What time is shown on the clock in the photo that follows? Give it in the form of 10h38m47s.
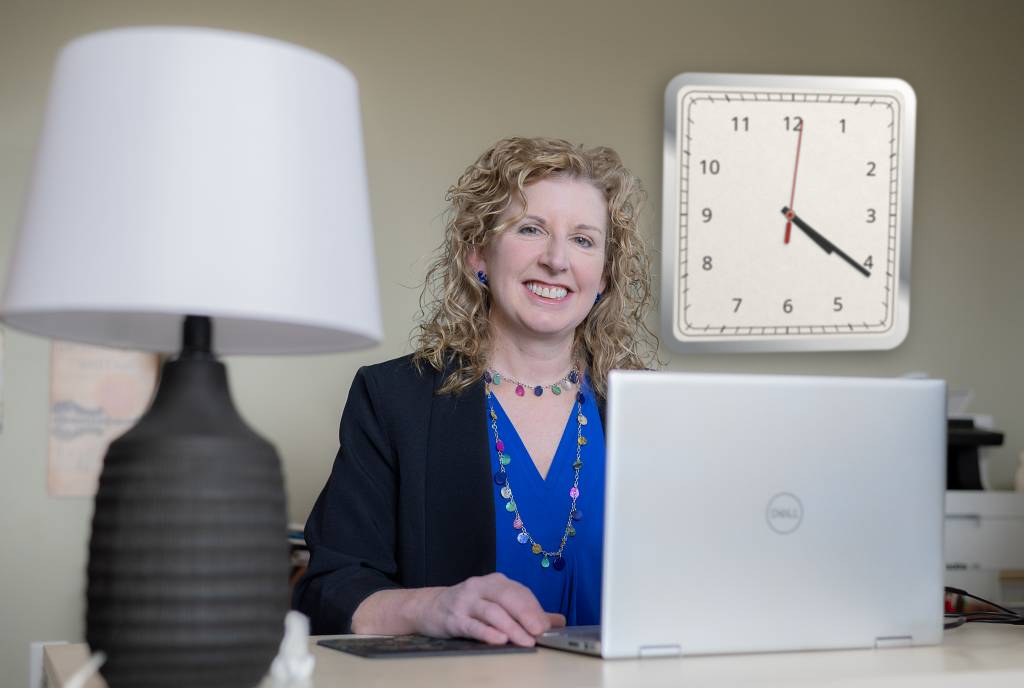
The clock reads 4h21m01s
